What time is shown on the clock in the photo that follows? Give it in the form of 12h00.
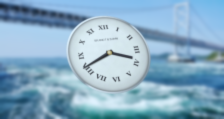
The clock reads 3h41
